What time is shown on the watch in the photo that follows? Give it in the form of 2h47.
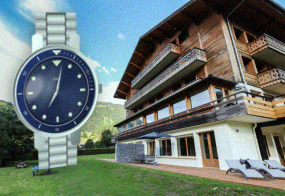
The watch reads 7h02
